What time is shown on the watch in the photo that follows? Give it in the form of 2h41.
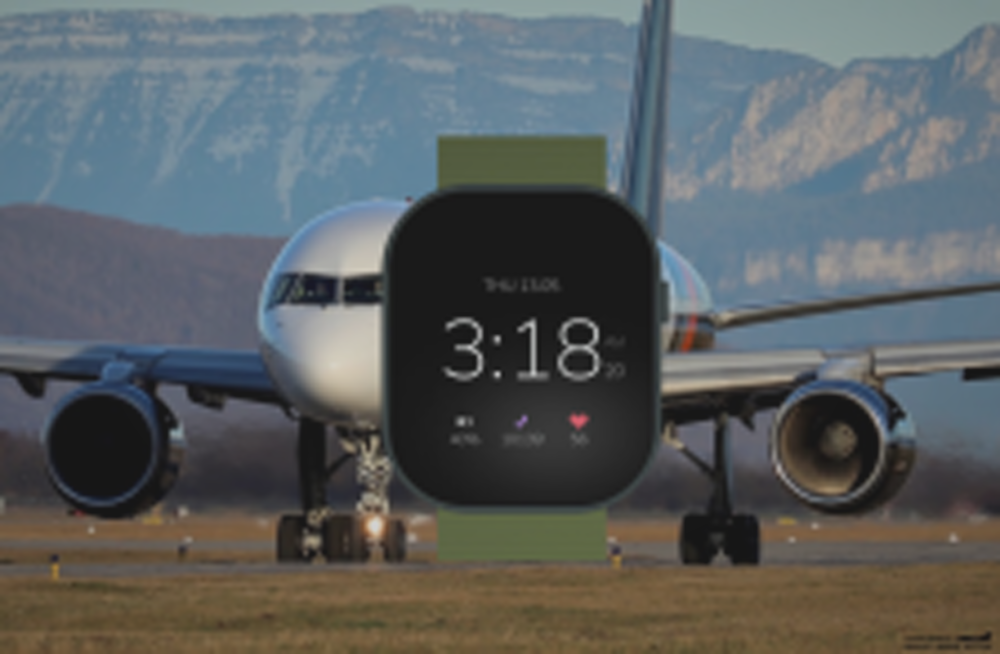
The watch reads 3h18
